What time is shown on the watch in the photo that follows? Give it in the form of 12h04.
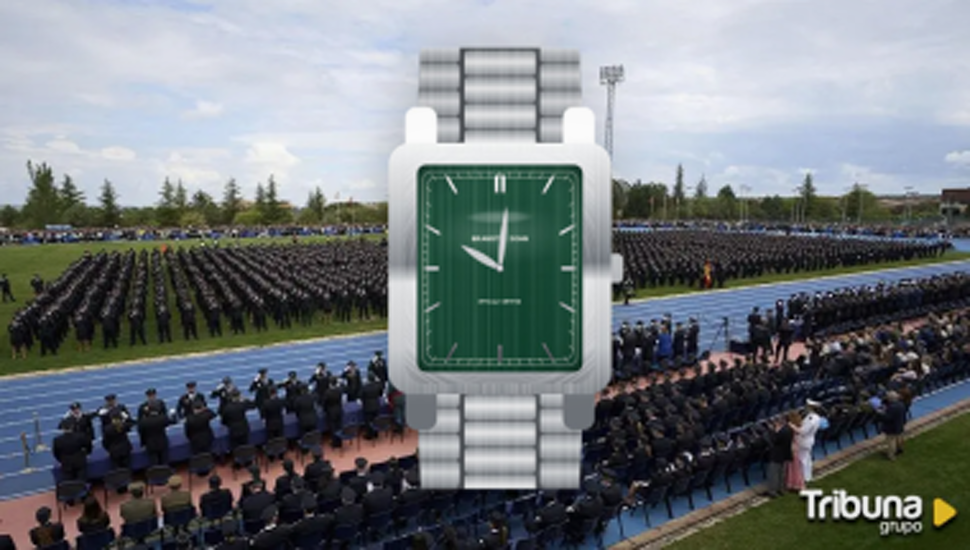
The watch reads 10h01
